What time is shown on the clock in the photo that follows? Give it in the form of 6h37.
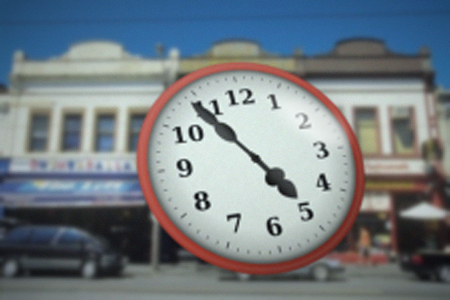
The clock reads 4h54
